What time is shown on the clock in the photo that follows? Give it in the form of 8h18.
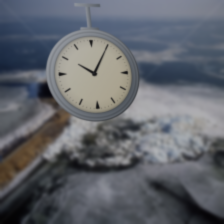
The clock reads 10h05
